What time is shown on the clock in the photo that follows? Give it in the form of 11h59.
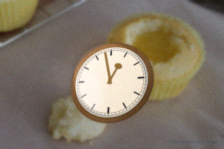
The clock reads 12h58
